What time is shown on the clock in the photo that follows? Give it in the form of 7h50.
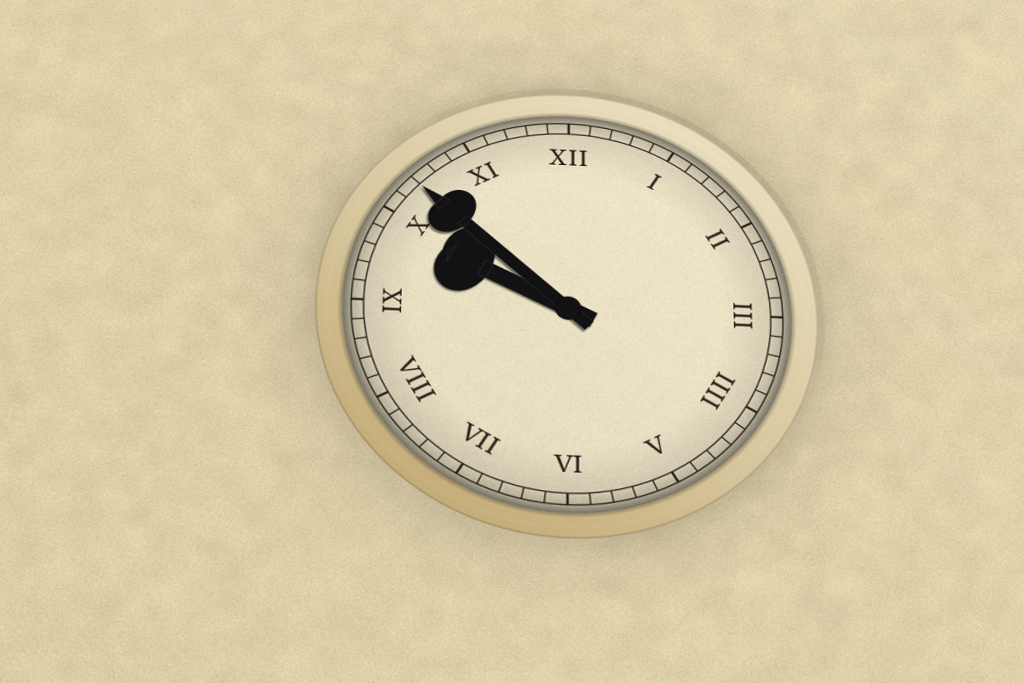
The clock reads 9h52
